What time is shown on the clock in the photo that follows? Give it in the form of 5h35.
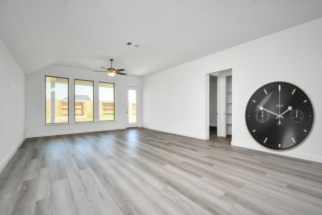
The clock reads 1h49
